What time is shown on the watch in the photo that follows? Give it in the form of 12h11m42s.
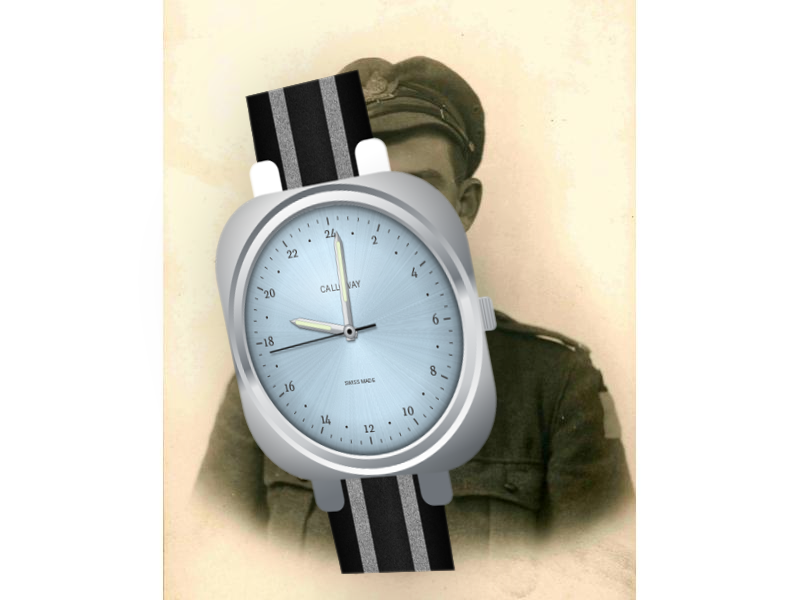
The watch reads 19h00m44s
